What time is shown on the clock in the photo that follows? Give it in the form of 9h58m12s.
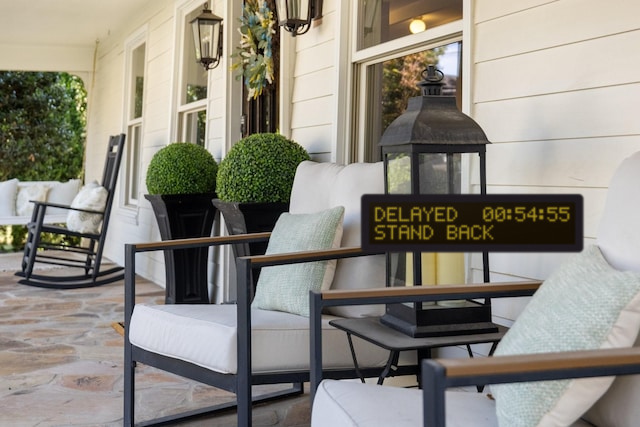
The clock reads 0h54m55s
